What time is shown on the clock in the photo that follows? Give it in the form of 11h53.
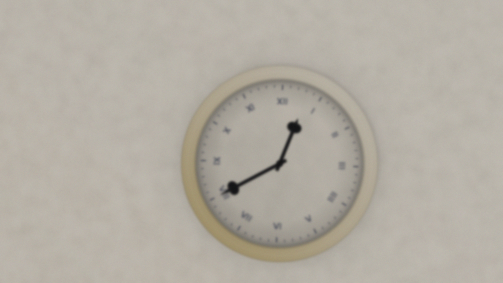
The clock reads 12h40
